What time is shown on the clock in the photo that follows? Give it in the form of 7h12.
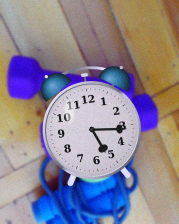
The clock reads 5h16
